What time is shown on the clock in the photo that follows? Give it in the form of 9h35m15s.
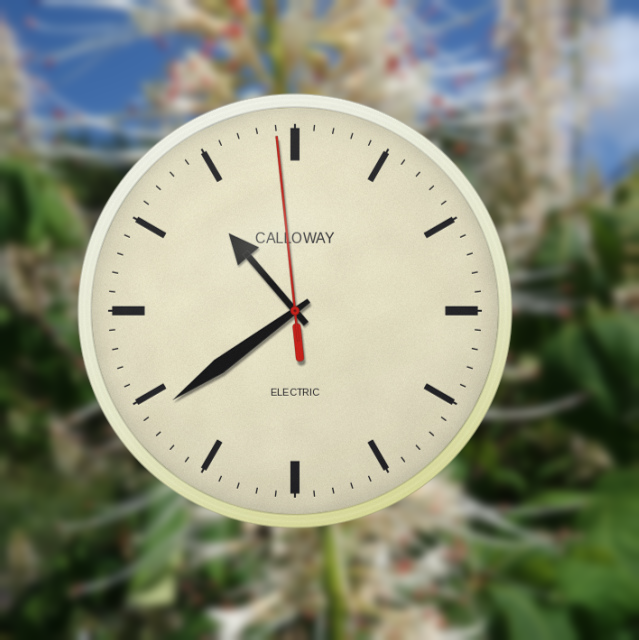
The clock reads 10h38m59s
